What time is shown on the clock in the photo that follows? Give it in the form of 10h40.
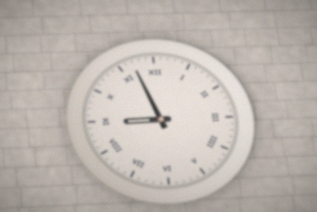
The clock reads 8h57
